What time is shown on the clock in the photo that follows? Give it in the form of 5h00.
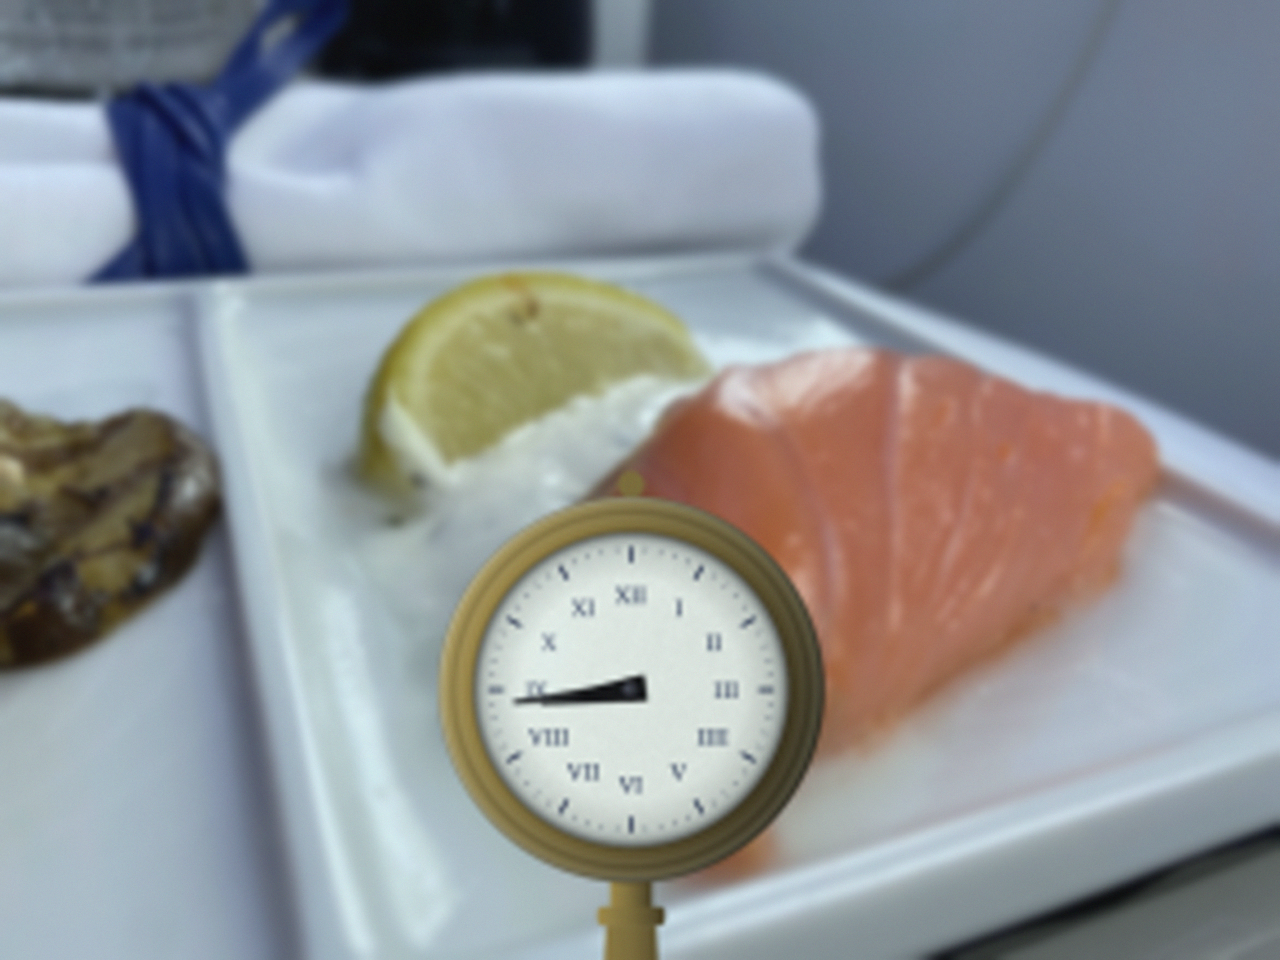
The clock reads 8h44
